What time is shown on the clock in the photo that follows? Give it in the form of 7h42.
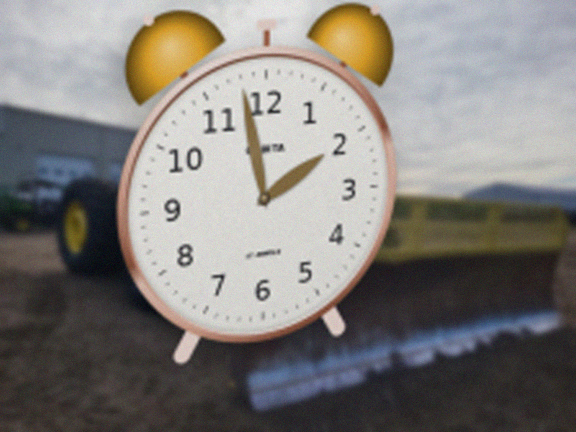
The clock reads 1h58
